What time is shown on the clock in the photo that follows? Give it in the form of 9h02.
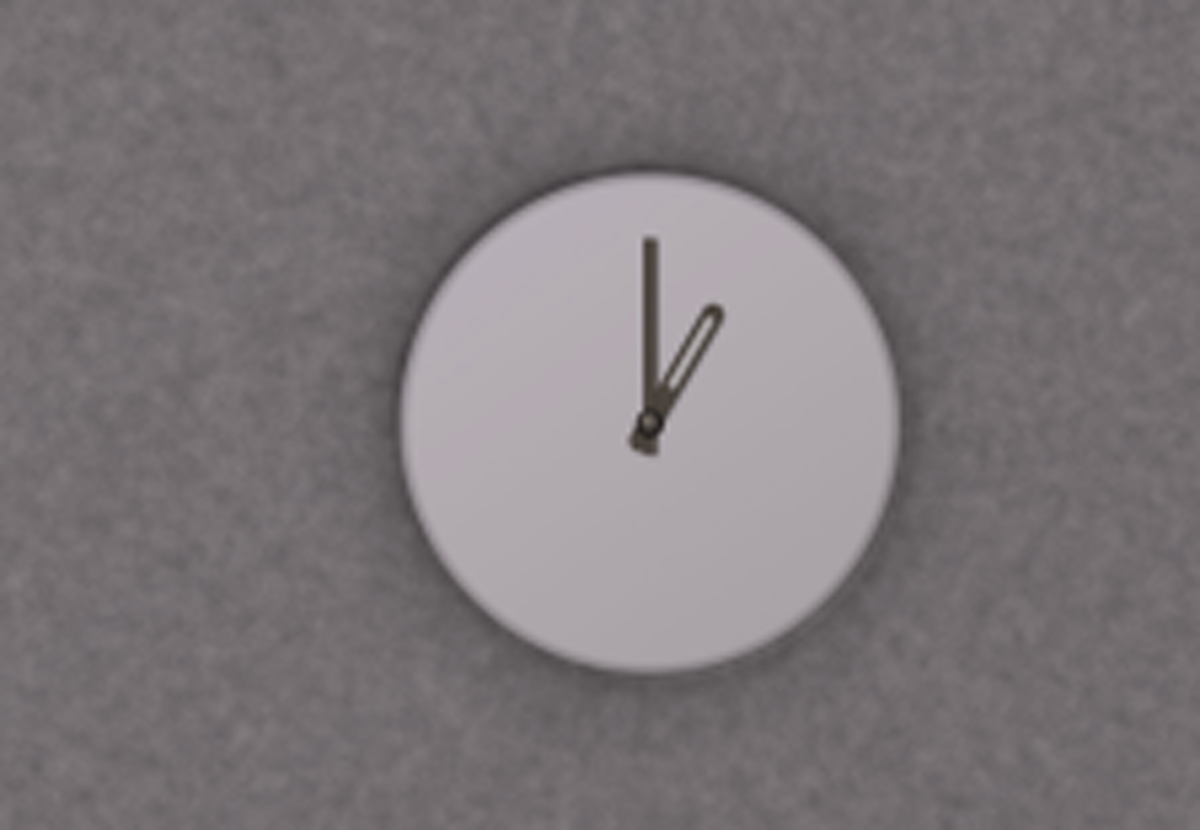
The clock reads 1h00
